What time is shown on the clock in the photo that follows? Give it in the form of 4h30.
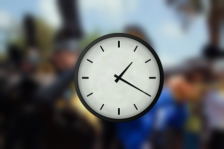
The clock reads 1h20
